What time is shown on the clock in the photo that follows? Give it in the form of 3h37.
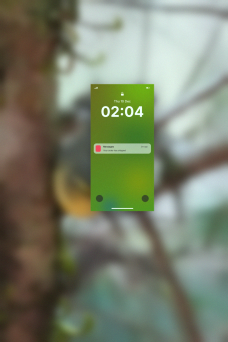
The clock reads 2h04
